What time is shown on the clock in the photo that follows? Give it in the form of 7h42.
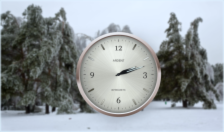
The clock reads 2h12
